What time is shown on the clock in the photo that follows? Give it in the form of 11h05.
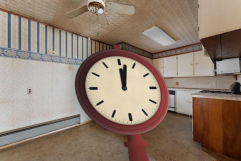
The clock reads 12h02
